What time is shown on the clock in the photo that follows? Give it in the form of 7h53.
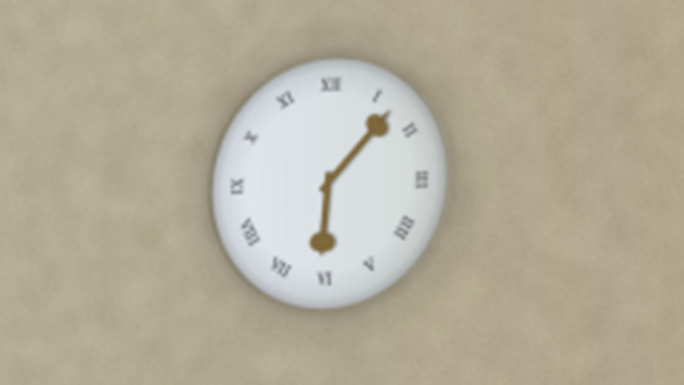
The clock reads 6h07
